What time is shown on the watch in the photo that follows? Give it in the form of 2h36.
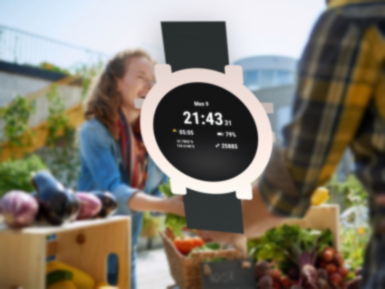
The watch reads 21h43
